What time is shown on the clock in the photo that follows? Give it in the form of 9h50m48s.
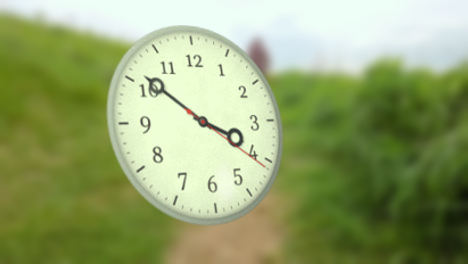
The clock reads 3h51m21s
